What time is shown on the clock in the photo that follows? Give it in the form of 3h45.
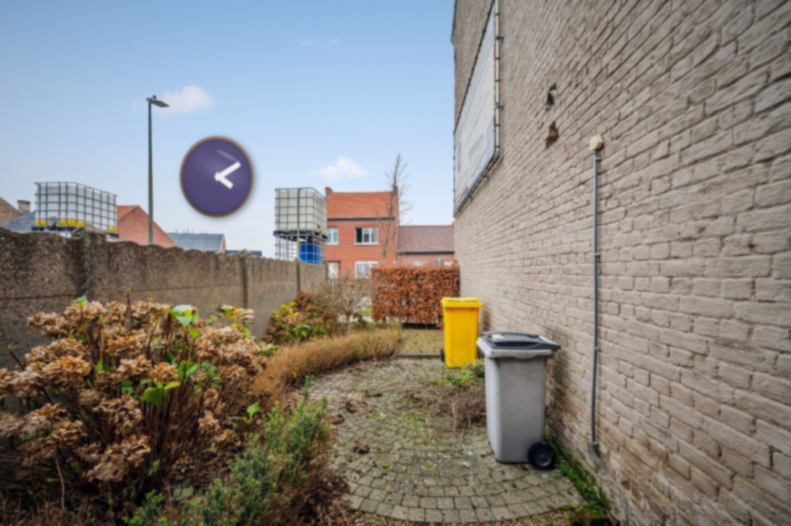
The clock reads 4h10
